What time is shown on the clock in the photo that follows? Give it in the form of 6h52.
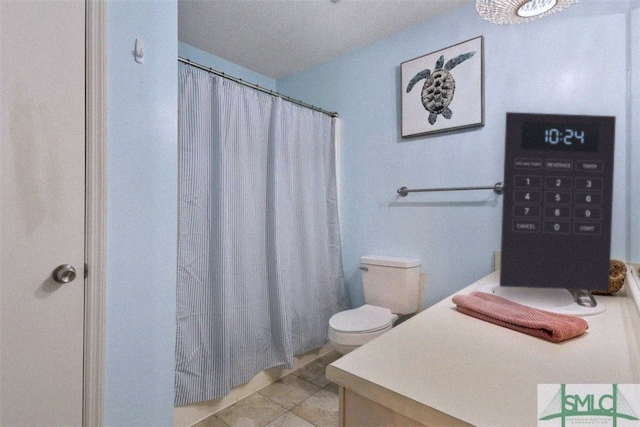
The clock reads 10h24
